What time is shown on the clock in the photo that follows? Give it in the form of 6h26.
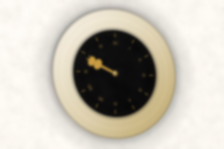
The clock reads 9h49
